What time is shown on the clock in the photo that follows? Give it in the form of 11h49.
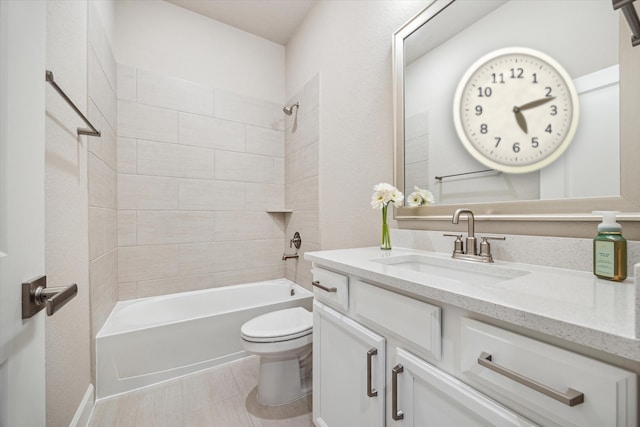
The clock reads 5h12
